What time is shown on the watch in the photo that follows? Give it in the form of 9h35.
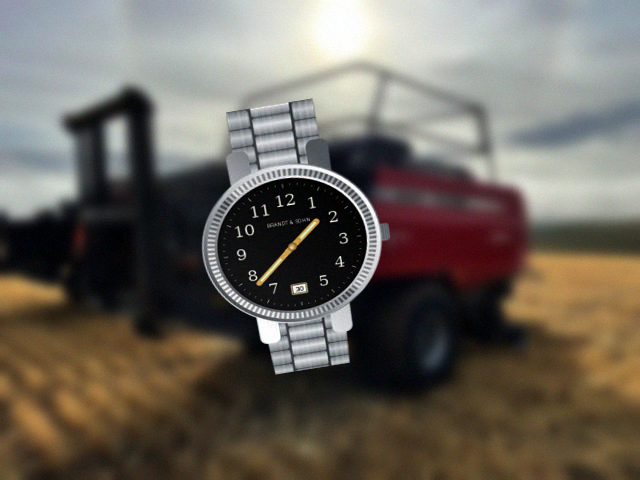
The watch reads 1h38
